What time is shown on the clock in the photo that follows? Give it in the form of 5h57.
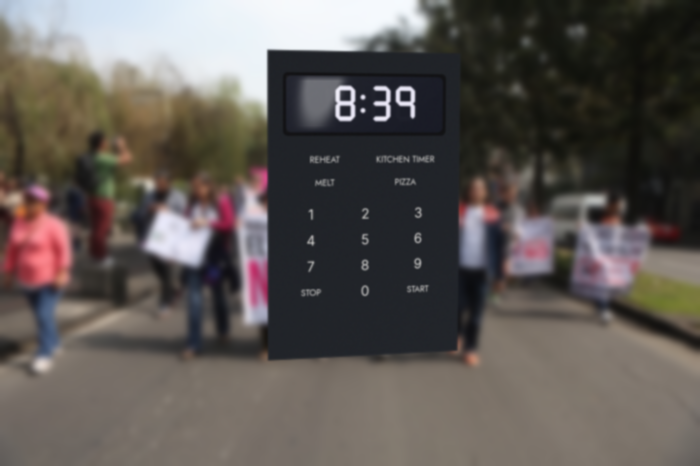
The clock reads 8h39
